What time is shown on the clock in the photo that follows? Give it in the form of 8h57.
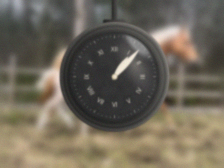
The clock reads 1h07
